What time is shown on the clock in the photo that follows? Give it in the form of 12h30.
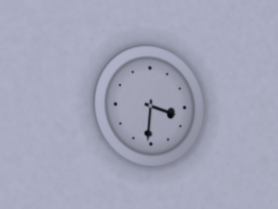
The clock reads 3h31
